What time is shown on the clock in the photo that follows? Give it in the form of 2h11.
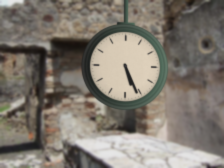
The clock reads 5h26
